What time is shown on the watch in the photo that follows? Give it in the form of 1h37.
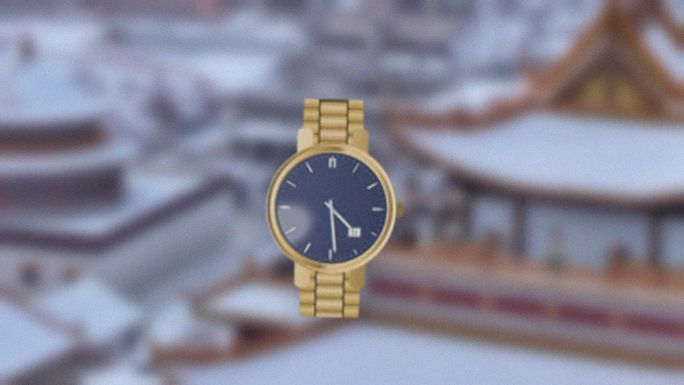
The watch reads 4h29
